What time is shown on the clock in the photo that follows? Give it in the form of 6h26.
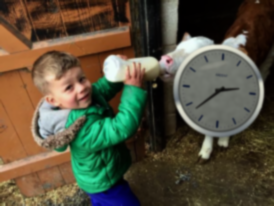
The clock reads 2h38
